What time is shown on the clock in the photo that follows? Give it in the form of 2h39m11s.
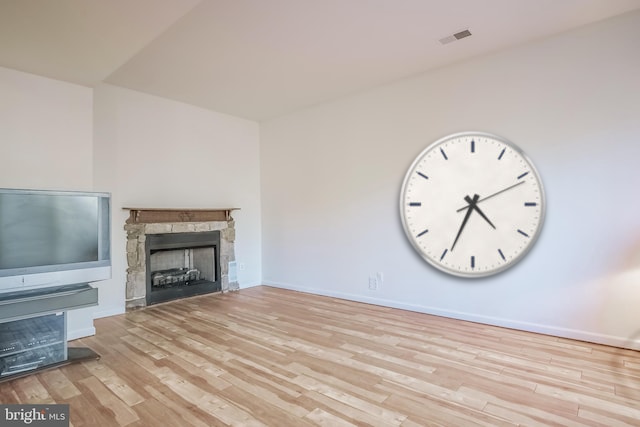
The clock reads 4h34m11s
